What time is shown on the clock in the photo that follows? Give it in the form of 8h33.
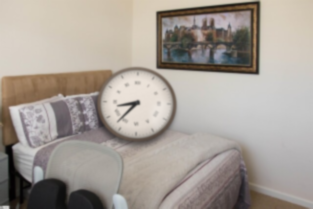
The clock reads 8h37
